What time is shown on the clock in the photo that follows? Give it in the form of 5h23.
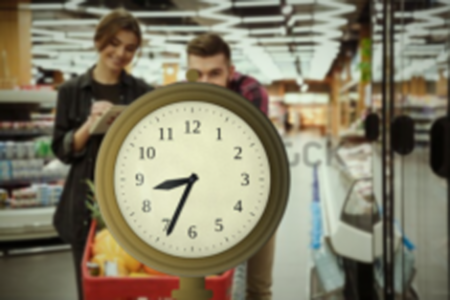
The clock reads 8h34
